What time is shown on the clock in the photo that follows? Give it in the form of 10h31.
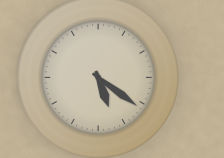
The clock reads 5h21
